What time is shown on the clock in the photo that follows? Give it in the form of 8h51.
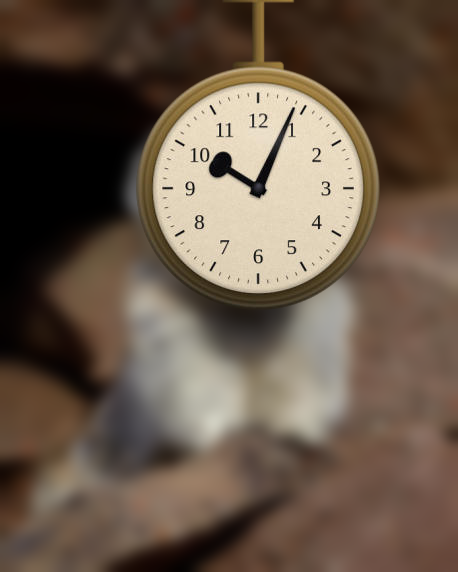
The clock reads 10h04
